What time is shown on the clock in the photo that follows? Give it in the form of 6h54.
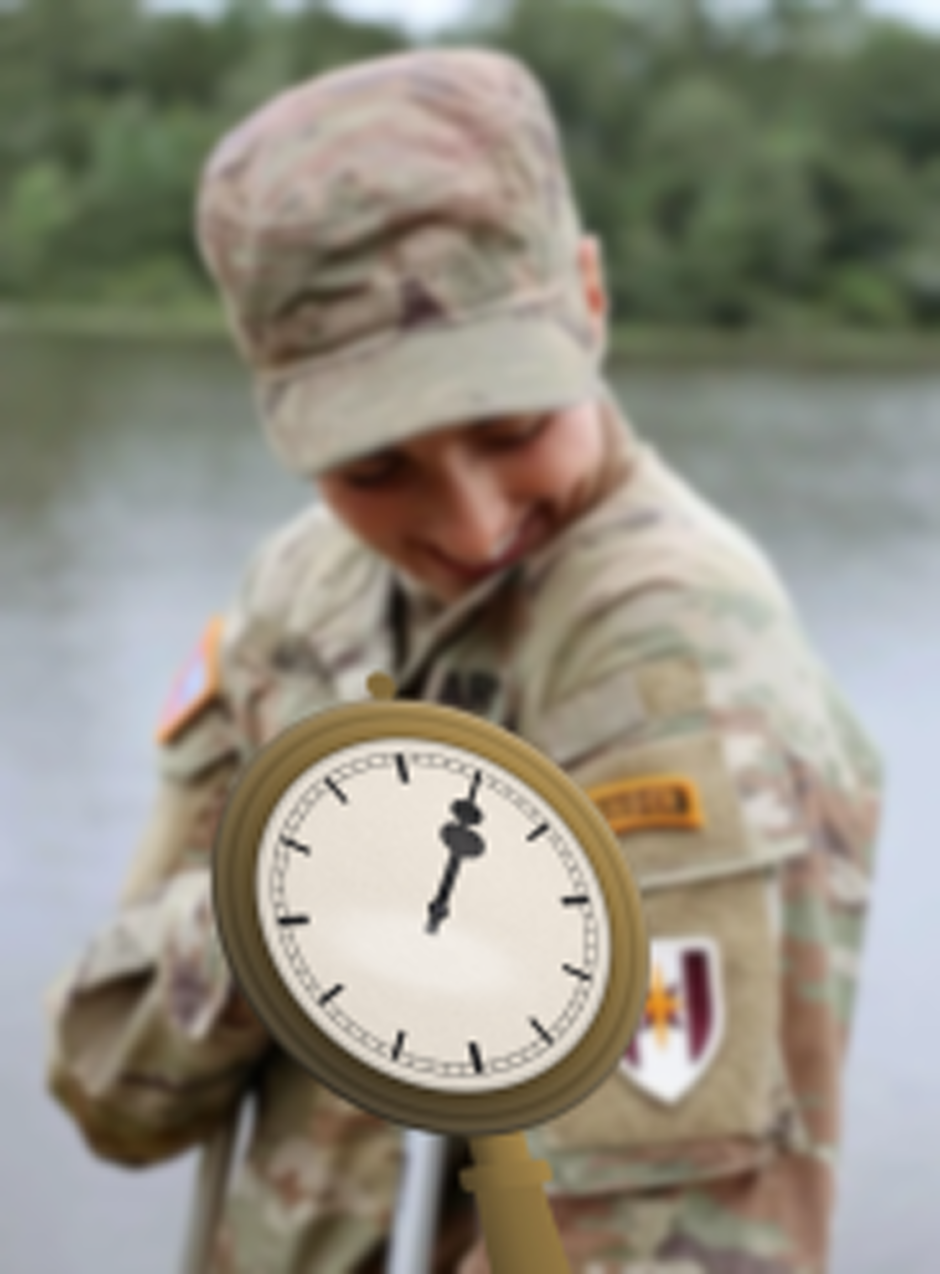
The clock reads 1h05
